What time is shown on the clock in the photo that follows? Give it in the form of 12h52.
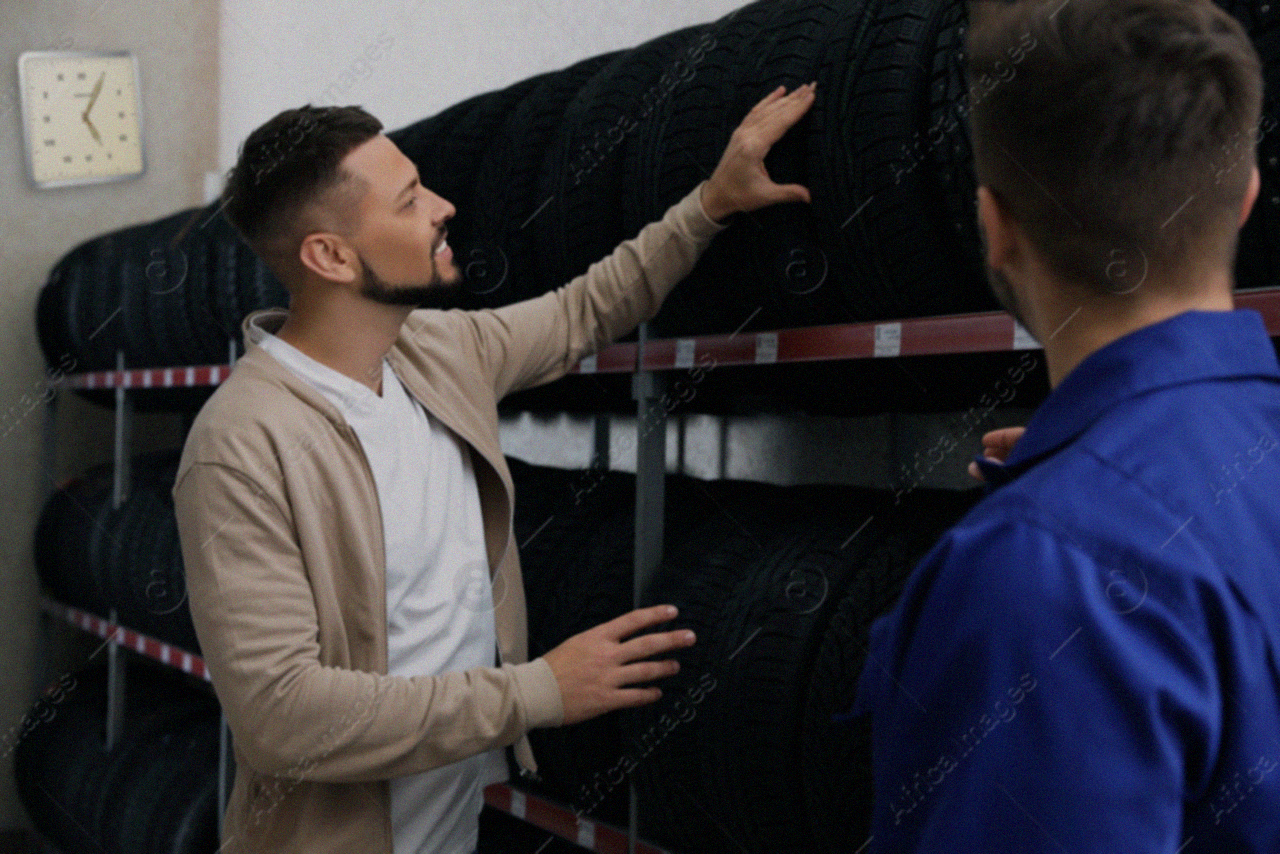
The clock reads 5h05
